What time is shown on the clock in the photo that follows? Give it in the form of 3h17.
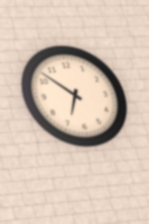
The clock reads 6h52
